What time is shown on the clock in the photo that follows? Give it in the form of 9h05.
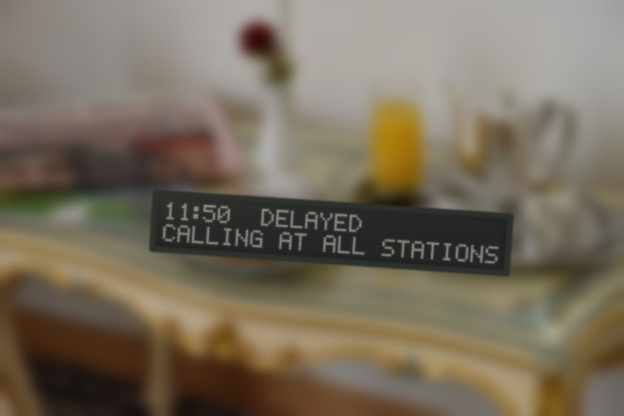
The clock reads 11h50
